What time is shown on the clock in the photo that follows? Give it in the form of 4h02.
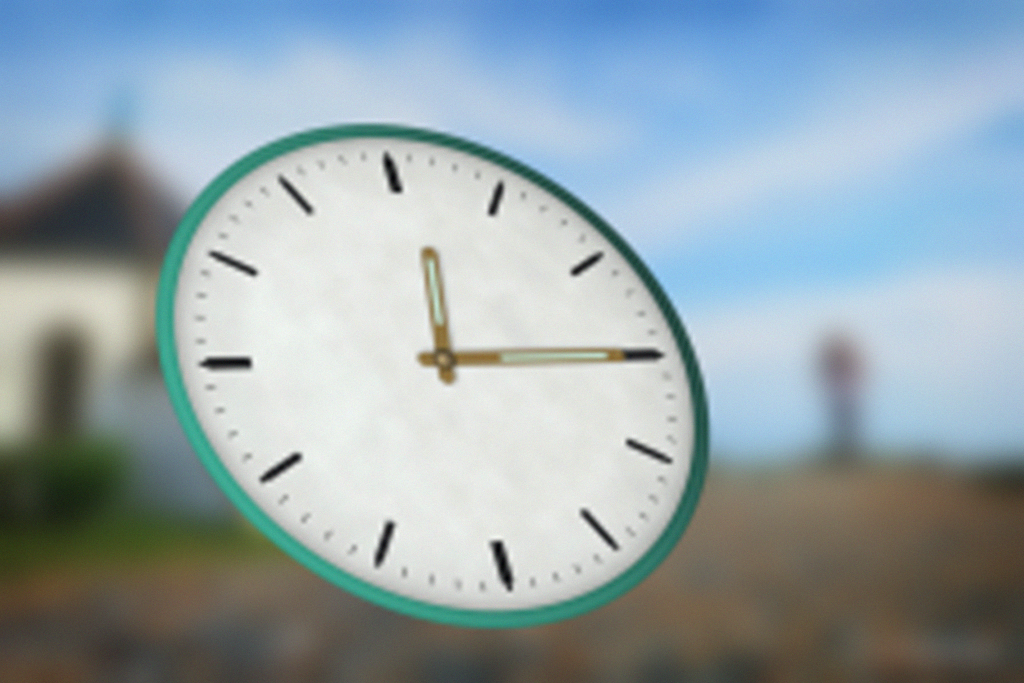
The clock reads 12h15
